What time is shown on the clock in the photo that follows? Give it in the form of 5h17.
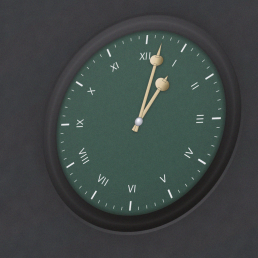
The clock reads 1h02
